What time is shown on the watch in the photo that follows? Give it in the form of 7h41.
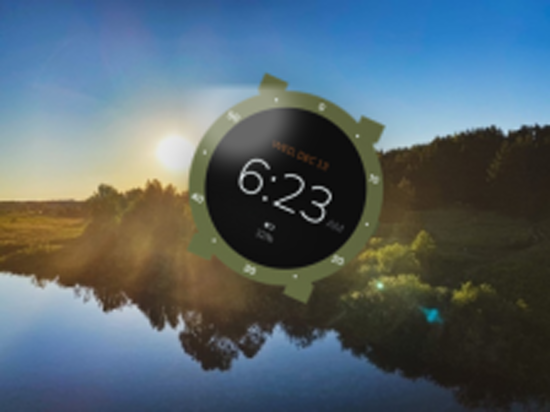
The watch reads 6h23
